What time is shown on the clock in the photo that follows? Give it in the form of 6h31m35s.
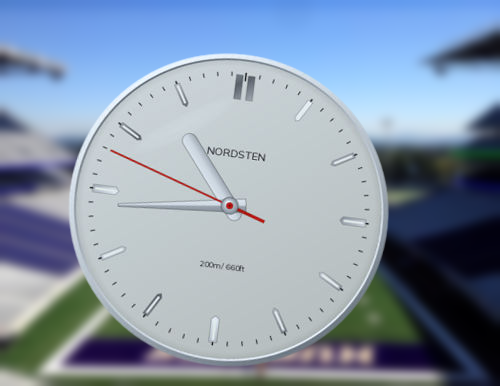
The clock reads 10h43m48s
